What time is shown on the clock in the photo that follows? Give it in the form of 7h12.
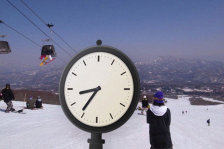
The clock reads 8h36
